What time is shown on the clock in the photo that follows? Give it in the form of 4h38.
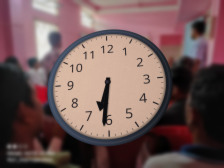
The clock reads 6h31
